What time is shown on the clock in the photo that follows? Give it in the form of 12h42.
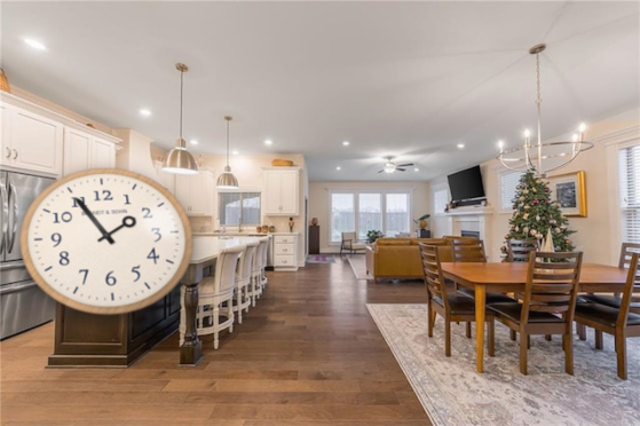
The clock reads 1h55
